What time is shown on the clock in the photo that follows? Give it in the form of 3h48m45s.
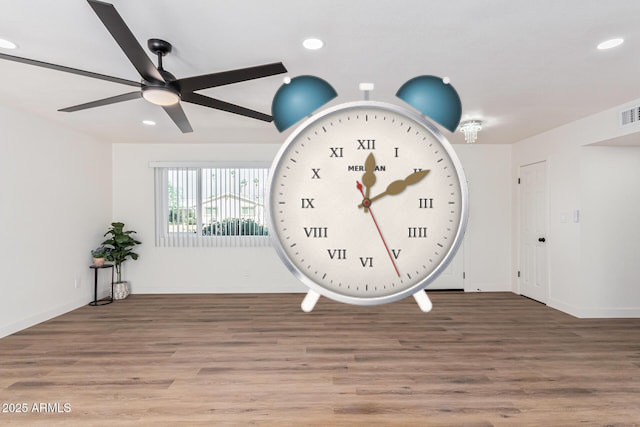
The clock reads 12h10m26s
